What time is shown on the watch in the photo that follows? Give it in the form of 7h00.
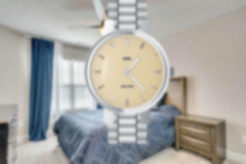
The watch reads 1h23
